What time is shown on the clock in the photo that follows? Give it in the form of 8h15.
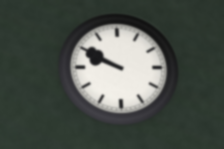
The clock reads 9h50
